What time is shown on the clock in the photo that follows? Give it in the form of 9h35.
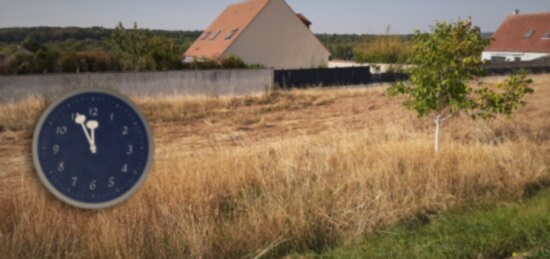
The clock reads 11h56
